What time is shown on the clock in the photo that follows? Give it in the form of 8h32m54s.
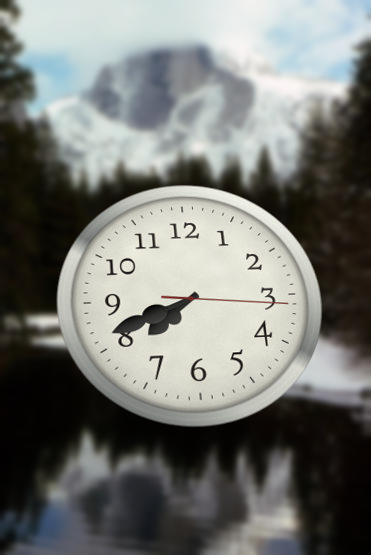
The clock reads 7h41m16s
